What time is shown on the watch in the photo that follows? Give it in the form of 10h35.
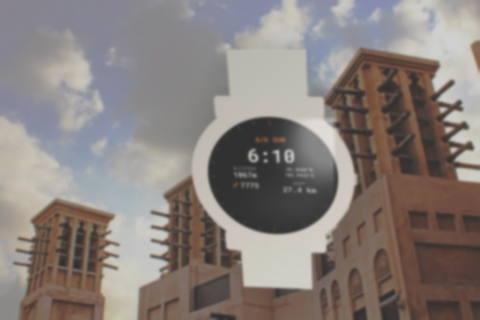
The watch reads 6h10
